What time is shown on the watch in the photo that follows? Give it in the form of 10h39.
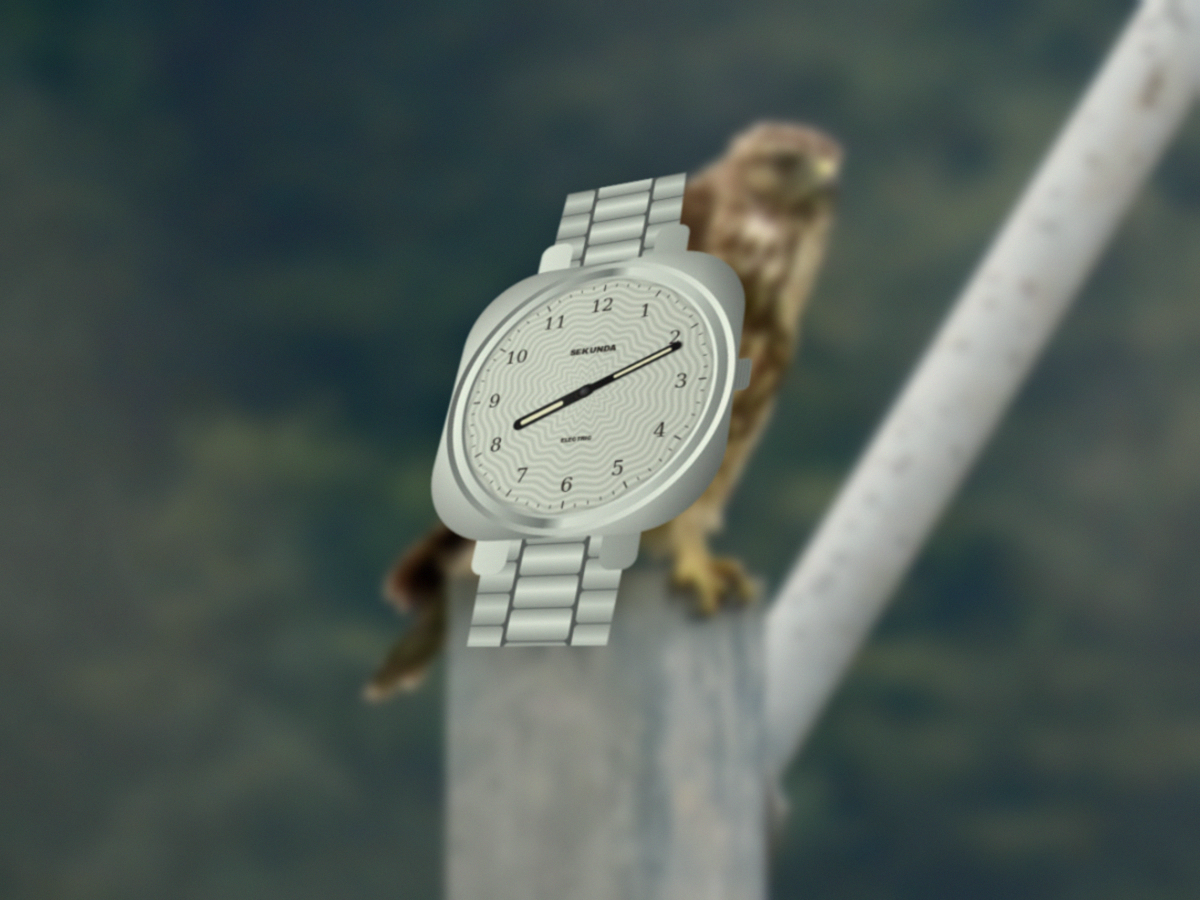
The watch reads 8h11
